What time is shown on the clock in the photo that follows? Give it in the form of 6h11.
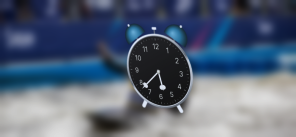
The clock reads 5h38
